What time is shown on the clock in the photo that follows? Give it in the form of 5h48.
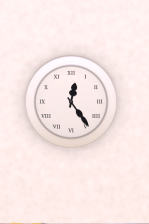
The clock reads 12h24
